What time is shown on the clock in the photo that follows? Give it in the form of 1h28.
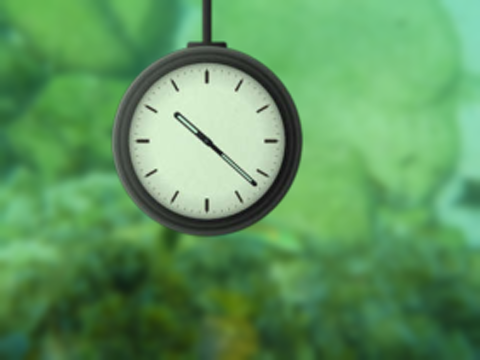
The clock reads 10h22
